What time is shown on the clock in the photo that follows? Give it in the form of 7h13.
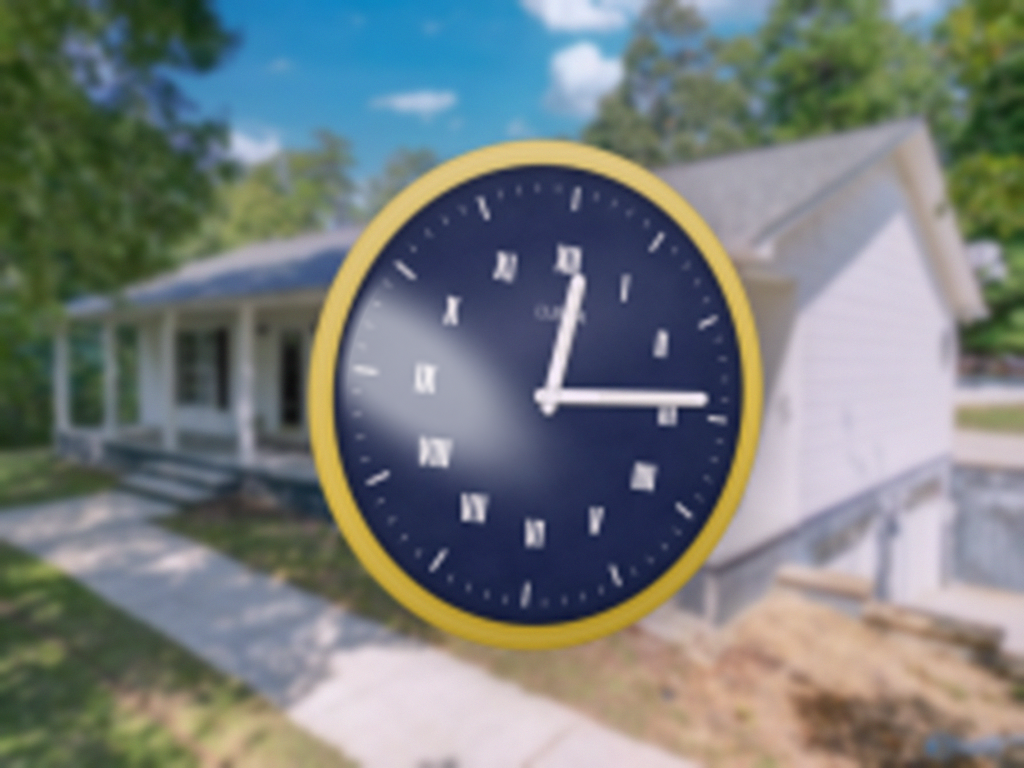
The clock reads 12h14
